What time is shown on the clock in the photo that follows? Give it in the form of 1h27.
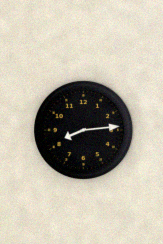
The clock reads 8h14
